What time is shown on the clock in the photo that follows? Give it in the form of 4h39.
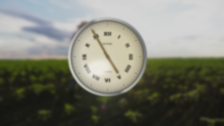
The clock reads 4h55
